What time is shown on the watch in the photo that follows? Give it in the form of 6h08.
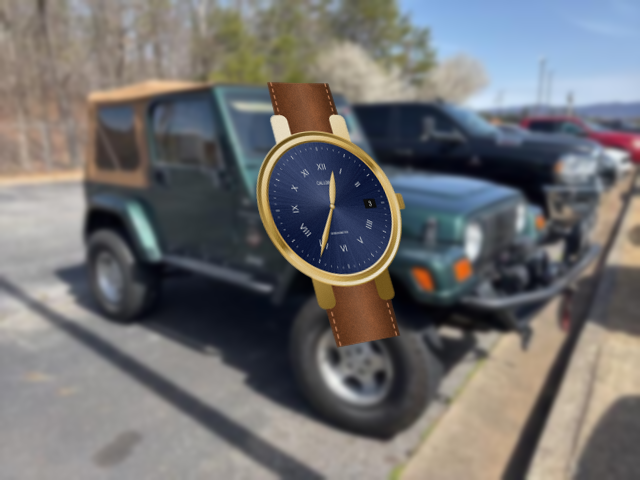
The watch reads 12h35
